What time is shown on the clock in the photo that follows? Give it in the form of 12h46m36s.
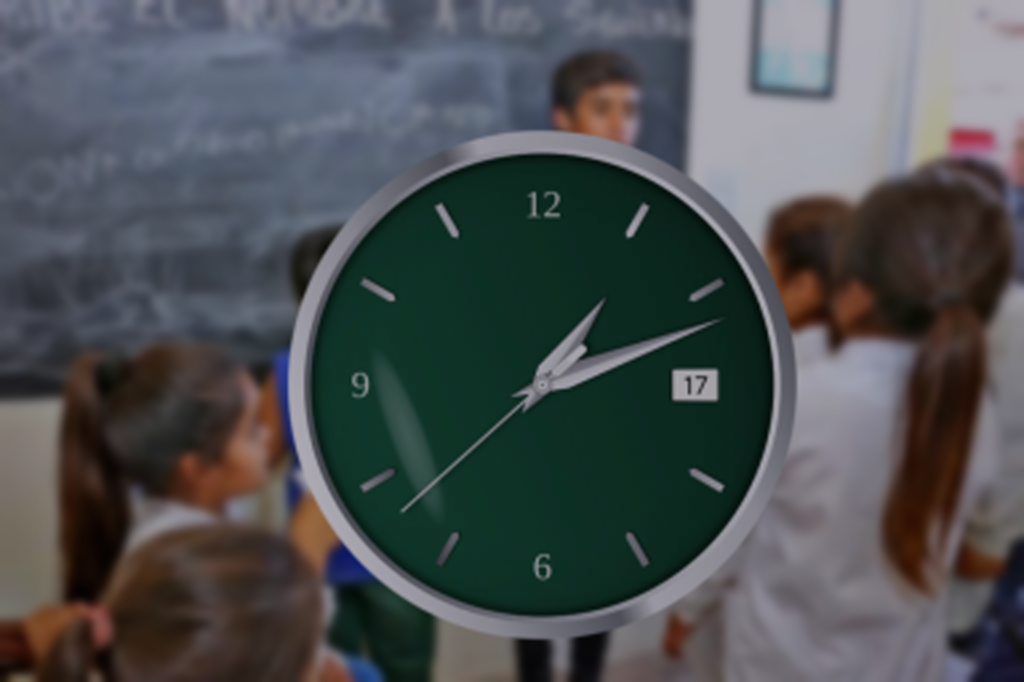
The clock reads 1h11m38s
